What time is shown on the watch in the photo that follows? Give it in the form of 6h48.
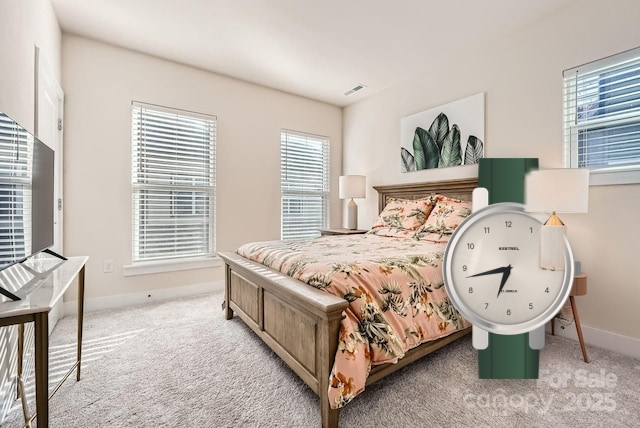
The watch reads 6h43
